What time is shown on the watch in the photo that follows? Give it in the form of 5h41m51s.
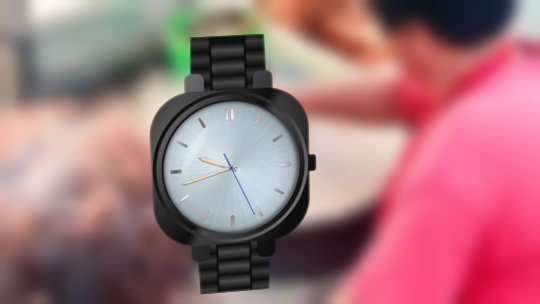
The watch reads 9h42m26s
